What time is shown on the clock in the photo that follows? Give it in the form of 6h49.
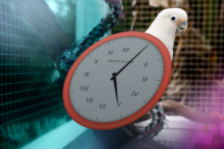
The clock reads 5h05
